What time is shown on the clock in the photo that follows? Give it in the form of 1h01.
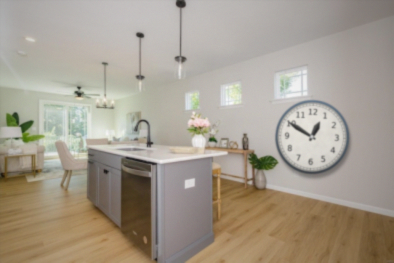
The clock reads 12h50
